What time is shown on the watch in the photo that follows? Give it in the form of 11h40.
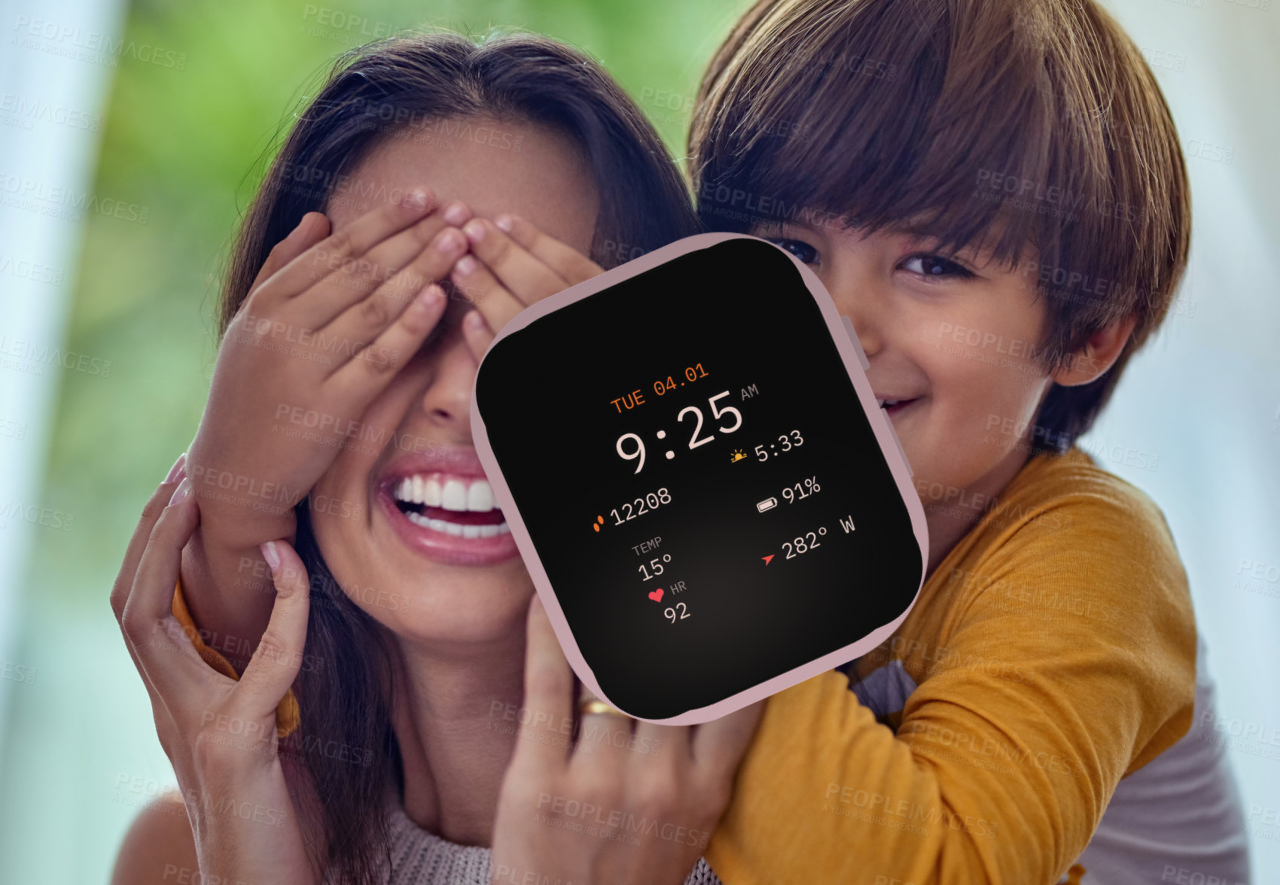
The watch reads 9h25
